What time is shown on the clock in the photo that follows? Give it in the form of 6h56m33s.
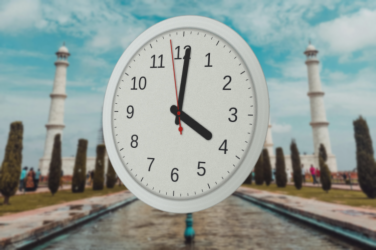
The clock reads 4h00m58s
